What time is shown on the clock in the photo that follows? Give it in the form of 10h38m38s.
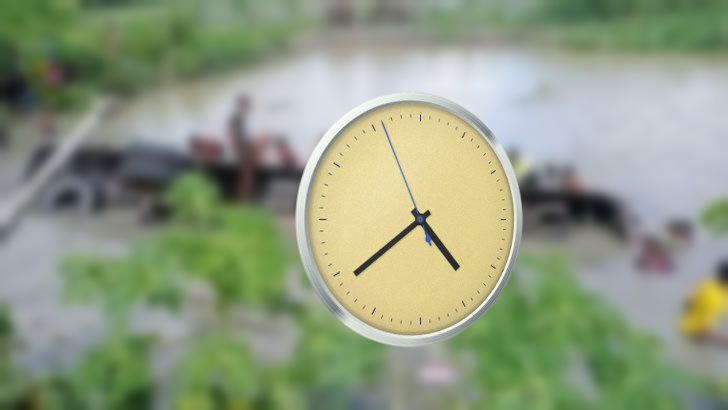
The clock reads 4h38m56s
